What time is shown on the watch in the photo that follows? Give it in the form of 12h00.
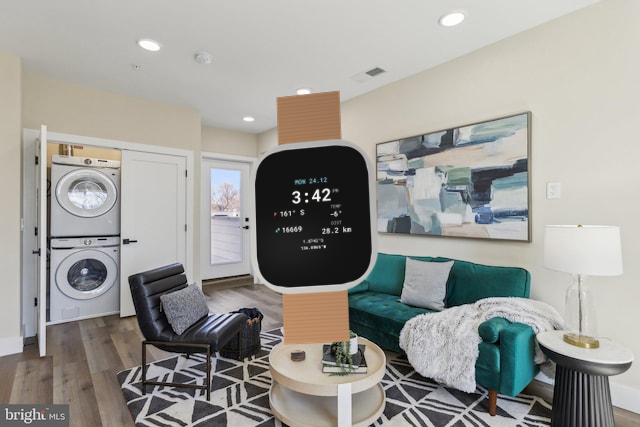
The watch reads 3h42
